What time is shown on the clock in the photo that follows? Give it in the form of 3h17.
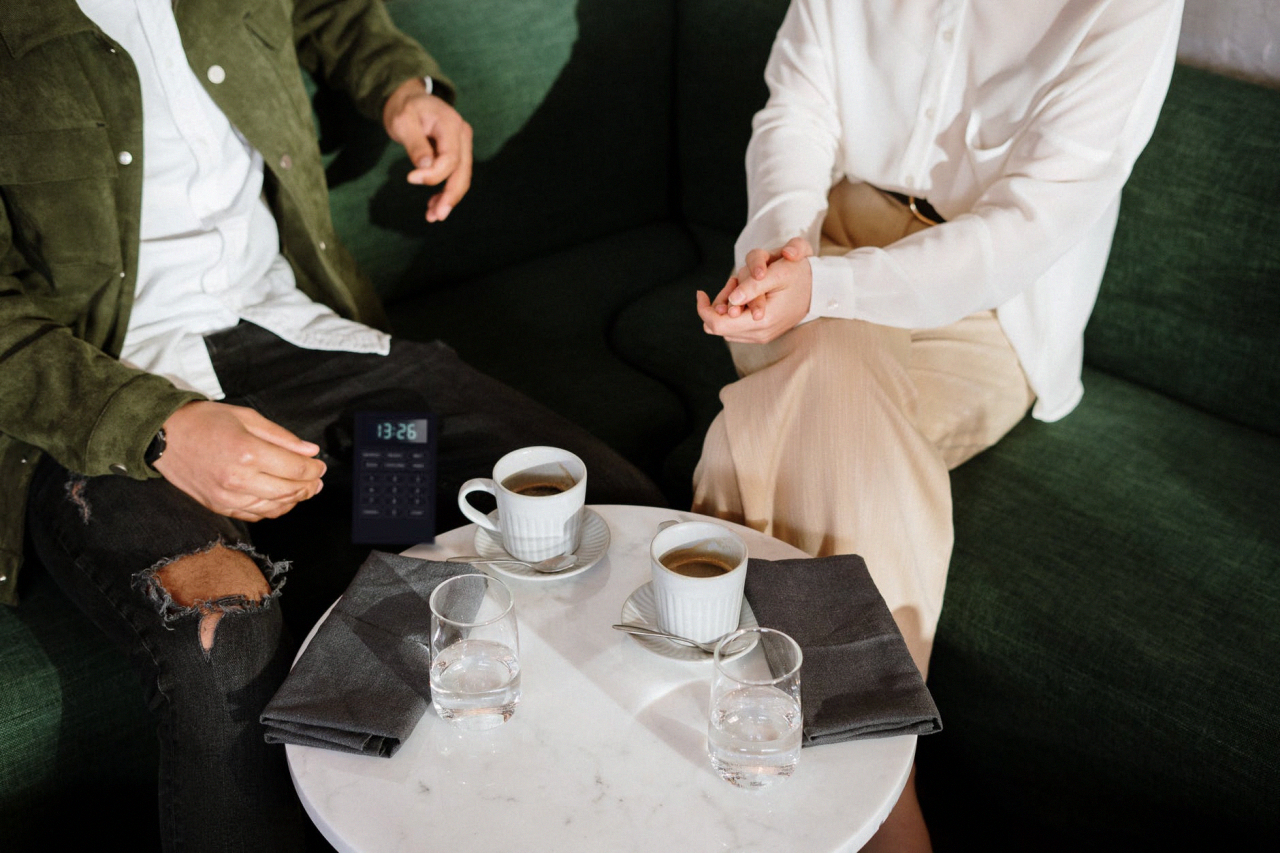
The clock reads 13h26
